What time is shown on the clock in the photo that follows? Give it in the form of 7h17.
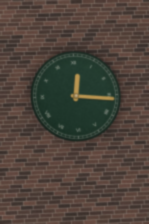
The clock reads 12h16
